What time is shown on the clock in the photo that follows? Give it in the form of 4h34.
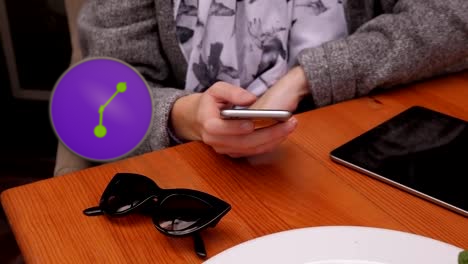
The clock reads 6h07
